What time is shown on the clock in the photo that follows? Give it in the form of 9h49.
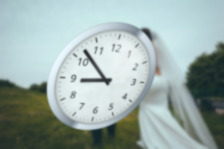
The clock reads 8h52
